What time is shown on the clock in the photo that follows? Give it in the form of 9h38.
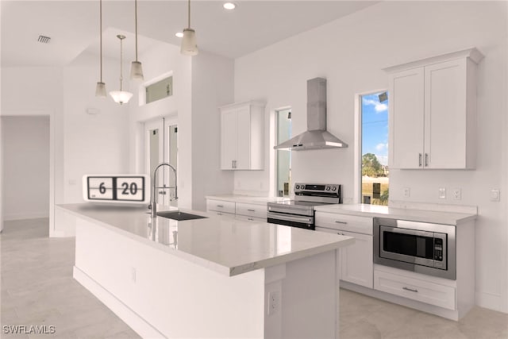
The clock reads 6h20
